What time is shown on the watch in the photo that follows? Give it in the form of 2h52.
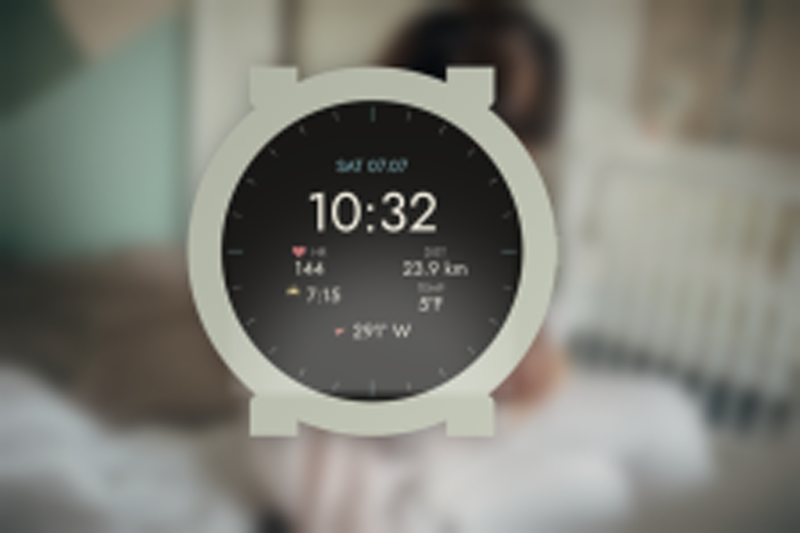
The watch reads 10h32
